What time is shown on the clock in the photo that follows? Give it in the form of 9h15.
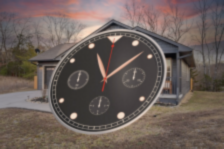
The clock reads 11h08
